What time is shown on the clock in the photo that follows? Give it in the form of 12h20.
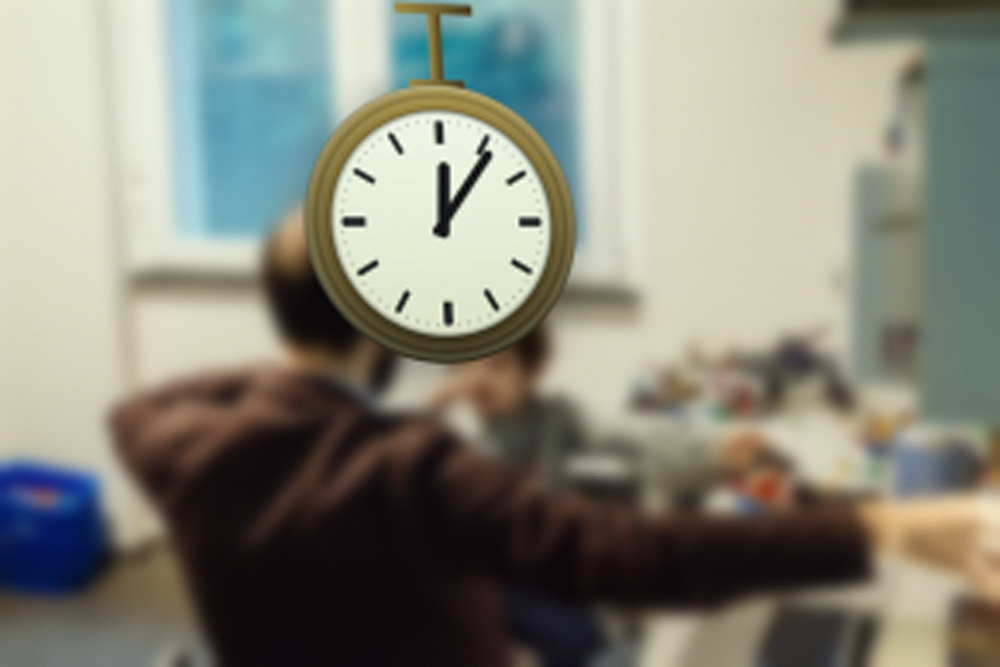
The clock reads 12h06
